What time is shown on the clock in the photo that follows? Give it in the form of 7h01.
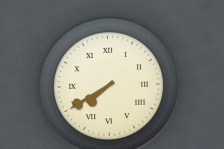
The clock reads 7h40
